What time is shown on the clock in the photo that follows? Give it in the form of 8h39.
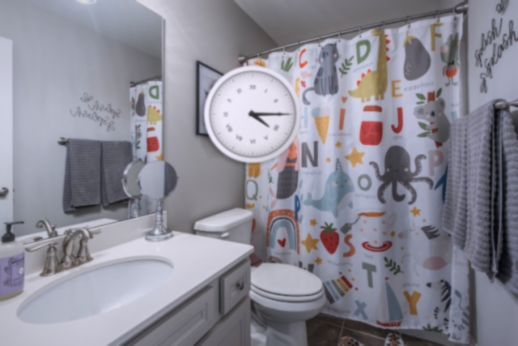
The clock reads 4h15
